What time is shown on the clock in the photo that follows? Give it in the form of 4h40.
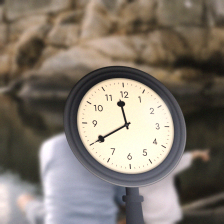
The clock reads 11h40
